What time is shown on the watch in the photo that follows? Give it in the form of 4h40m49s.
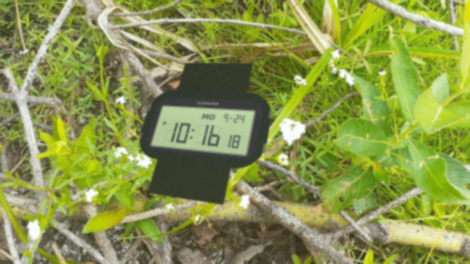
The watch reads 10h16m18s
